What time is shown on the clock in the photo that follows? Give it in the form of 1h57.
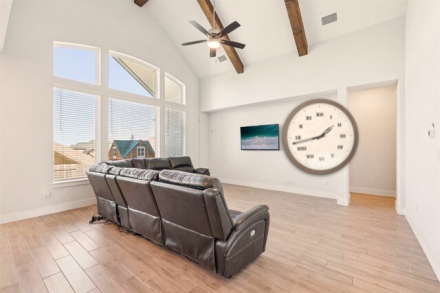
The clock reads 1h43
